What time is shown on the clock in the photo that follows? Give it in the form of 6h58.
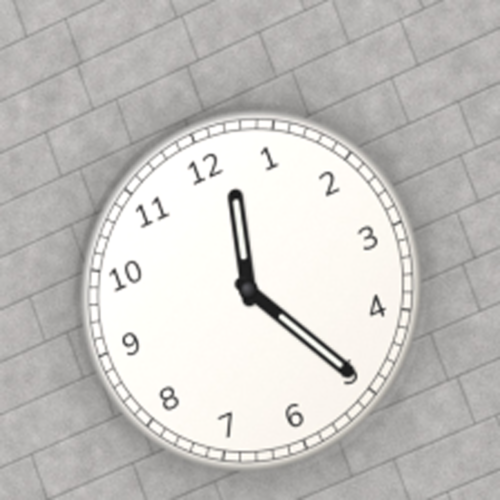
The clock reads 12h25
